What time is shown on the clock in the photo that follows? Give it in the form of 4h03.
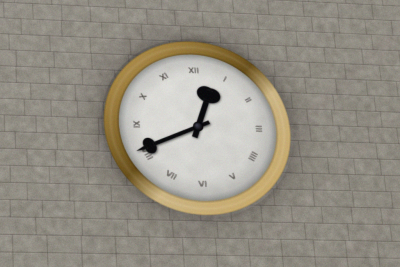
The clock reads 12h41
